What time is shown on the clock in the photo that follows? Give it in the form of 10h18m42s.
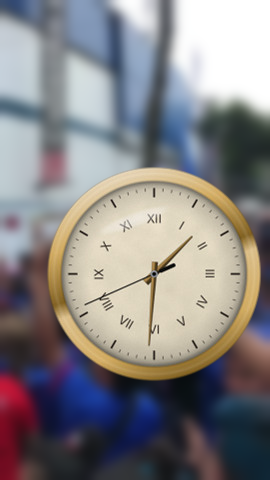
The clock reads 1h30m41s
